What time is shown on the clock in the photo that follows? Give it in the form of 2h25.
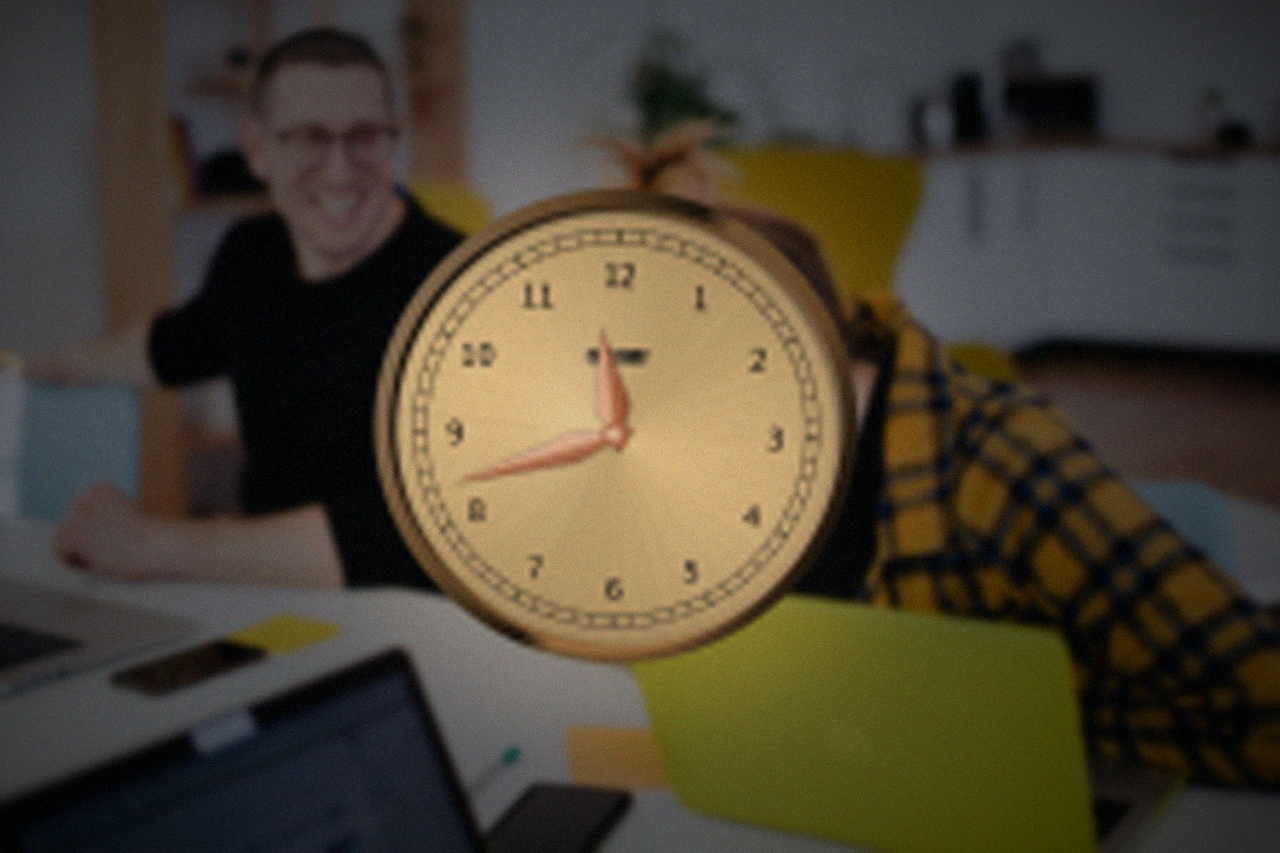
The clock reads 11h42
